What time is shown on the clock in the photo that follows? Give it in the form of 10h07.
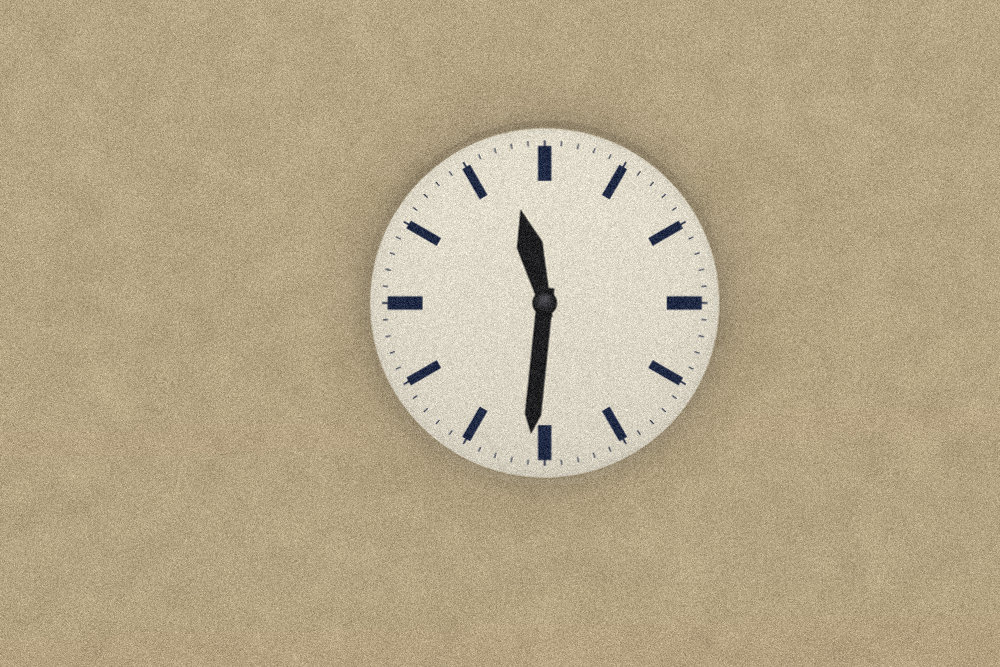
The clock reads 11h31
